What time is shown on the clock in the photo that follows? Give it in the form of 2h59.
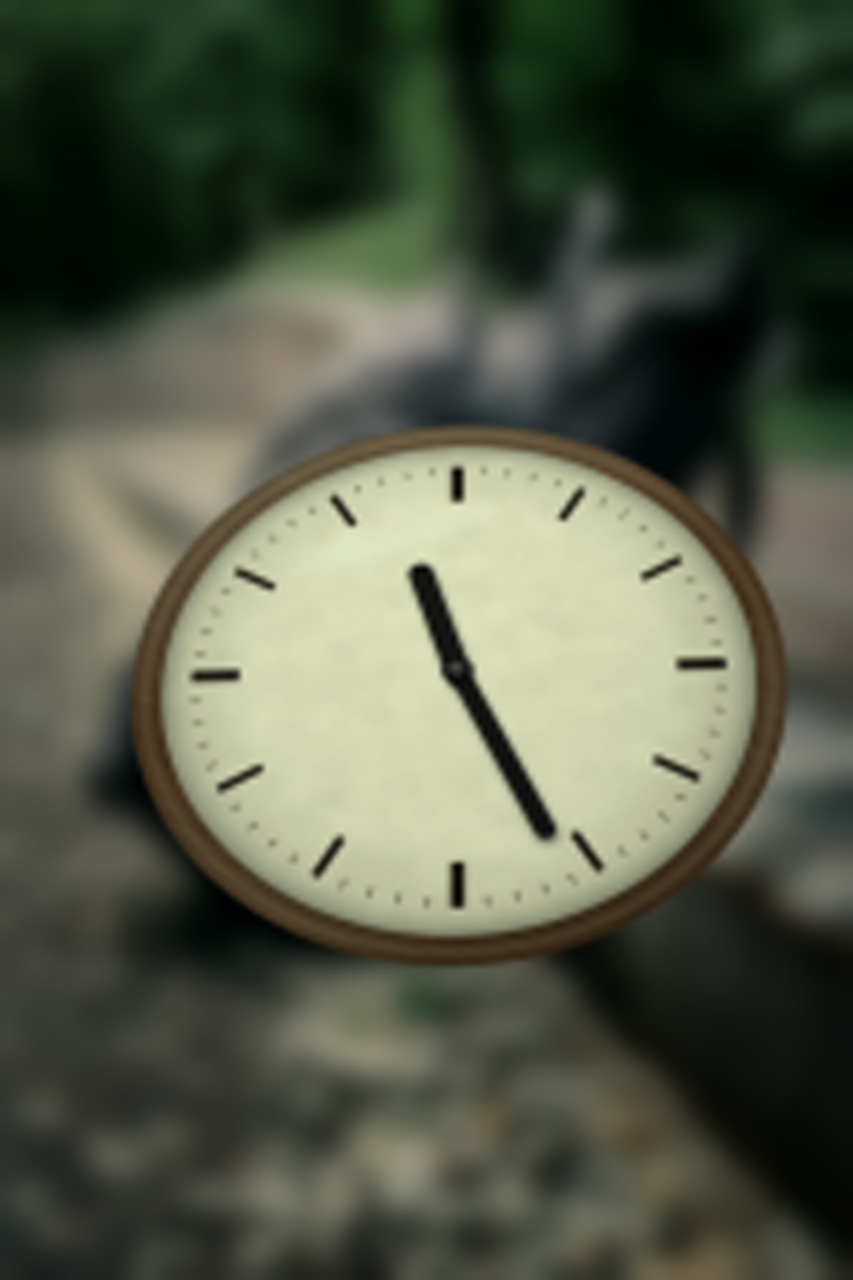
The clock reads 11h26
